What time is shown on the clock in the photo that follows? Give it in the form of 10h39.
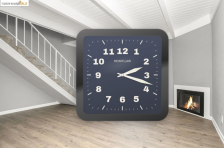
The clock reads 2h18
